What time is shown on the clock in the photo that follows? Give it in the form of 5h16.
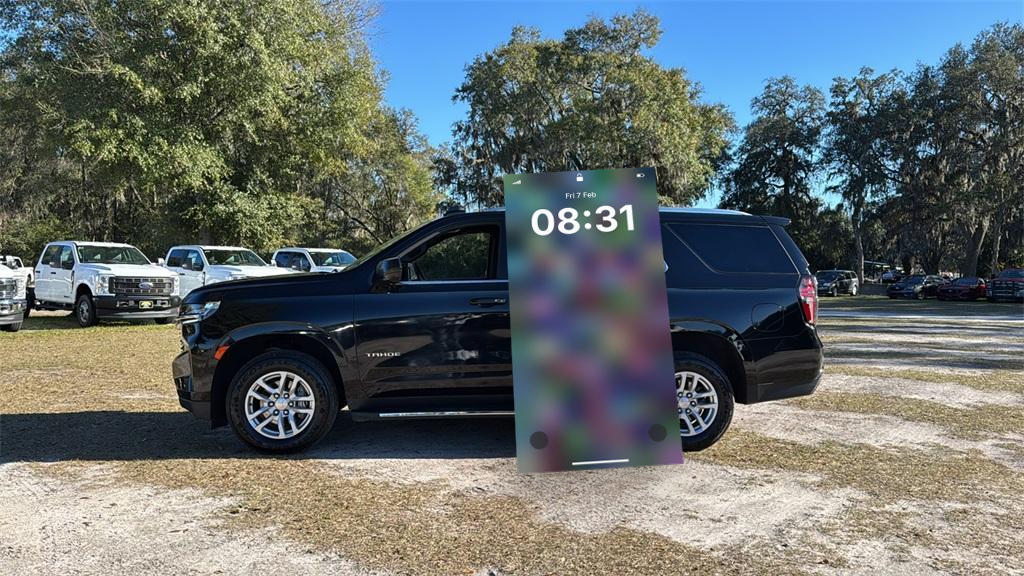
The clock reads 8h31
